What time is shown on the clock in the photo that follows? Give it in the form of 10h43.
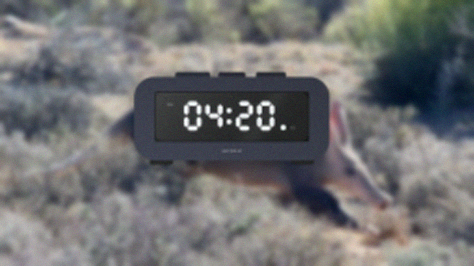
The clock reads 4h20
